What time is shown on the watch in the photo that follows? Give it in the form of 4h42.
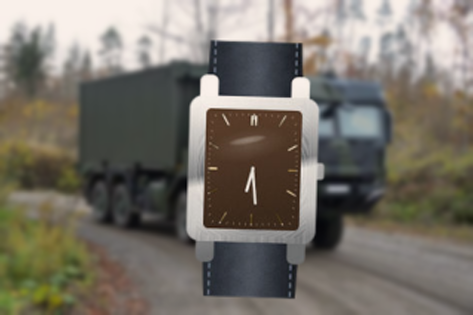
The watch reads 6h29
